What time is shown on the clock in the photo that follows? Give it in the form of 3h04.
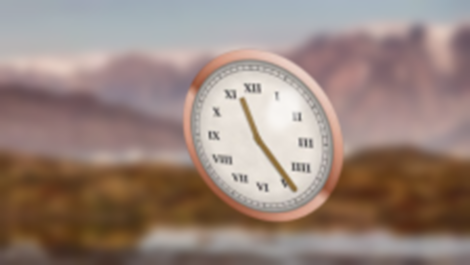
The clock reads 11h24
